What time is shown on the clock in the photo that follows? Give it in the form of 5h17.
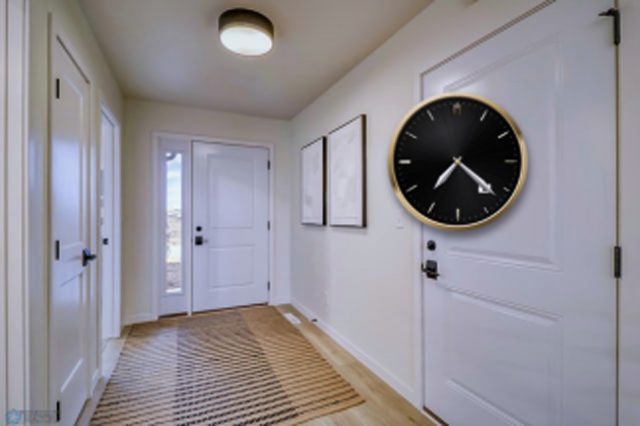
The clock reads 7h22
